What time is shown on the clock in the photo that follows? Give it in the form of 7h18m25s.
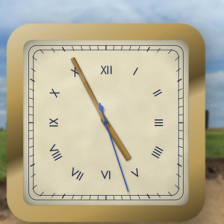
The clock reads 4h55m27s
